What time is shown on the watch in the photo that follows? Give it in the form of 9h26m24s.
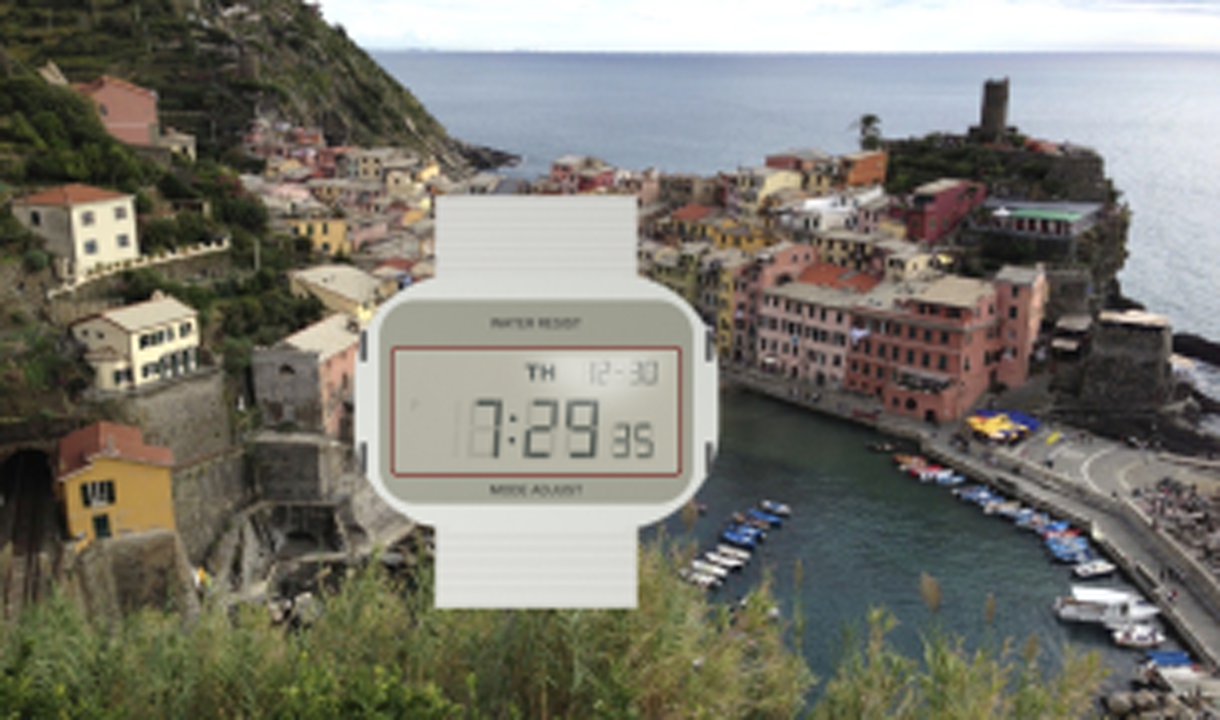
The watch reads 7h29m35s
